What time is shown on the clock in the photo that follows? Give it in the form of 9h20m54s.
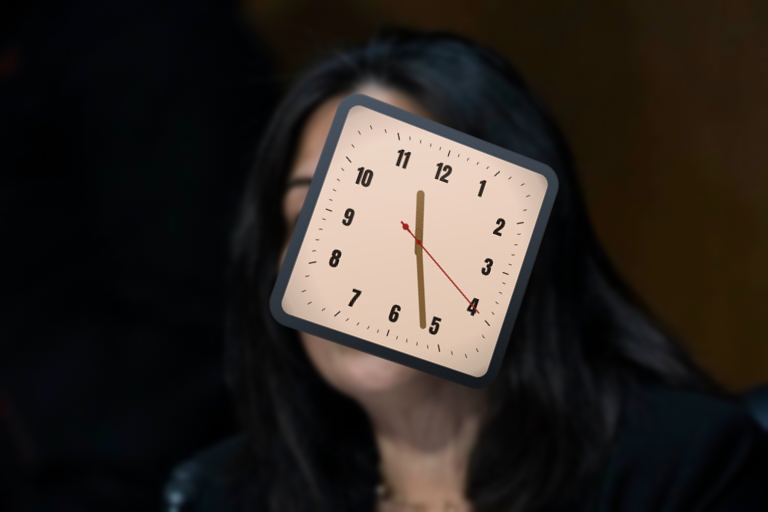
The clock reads 11h26m20s
